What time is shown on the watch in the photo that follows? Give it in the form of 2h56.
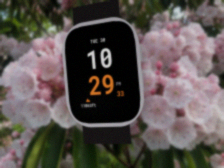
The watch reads 10h29
